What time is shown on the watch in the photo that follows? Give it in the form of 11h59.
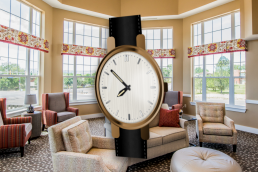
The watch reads 7h52
